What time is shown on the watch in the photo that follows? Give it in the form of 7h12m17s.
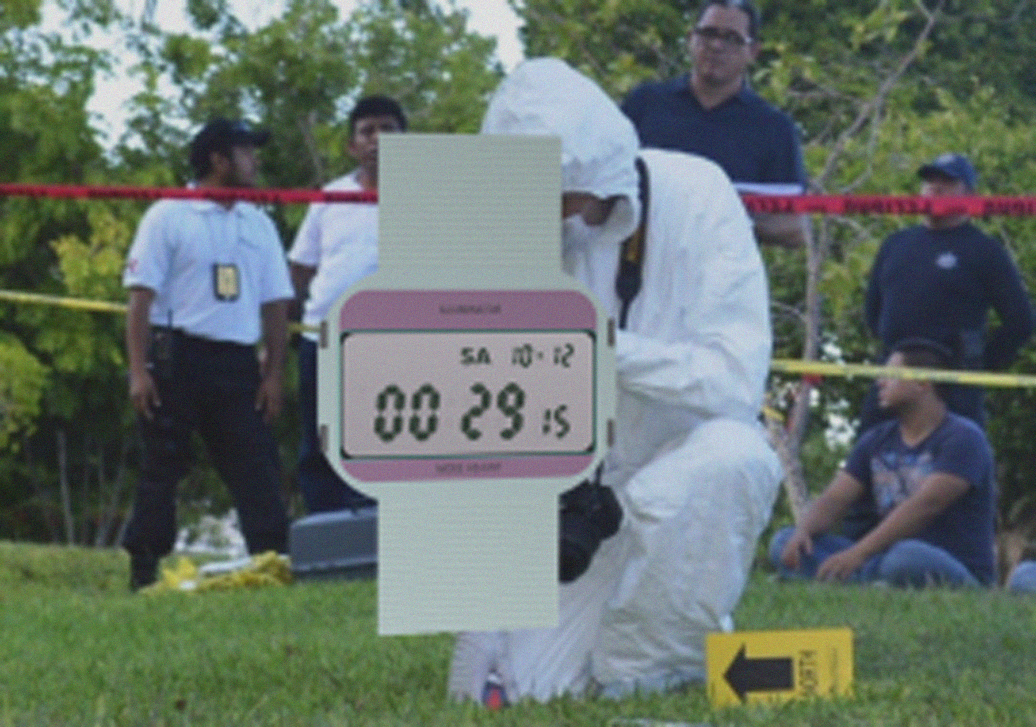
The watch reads 0h29m15s
